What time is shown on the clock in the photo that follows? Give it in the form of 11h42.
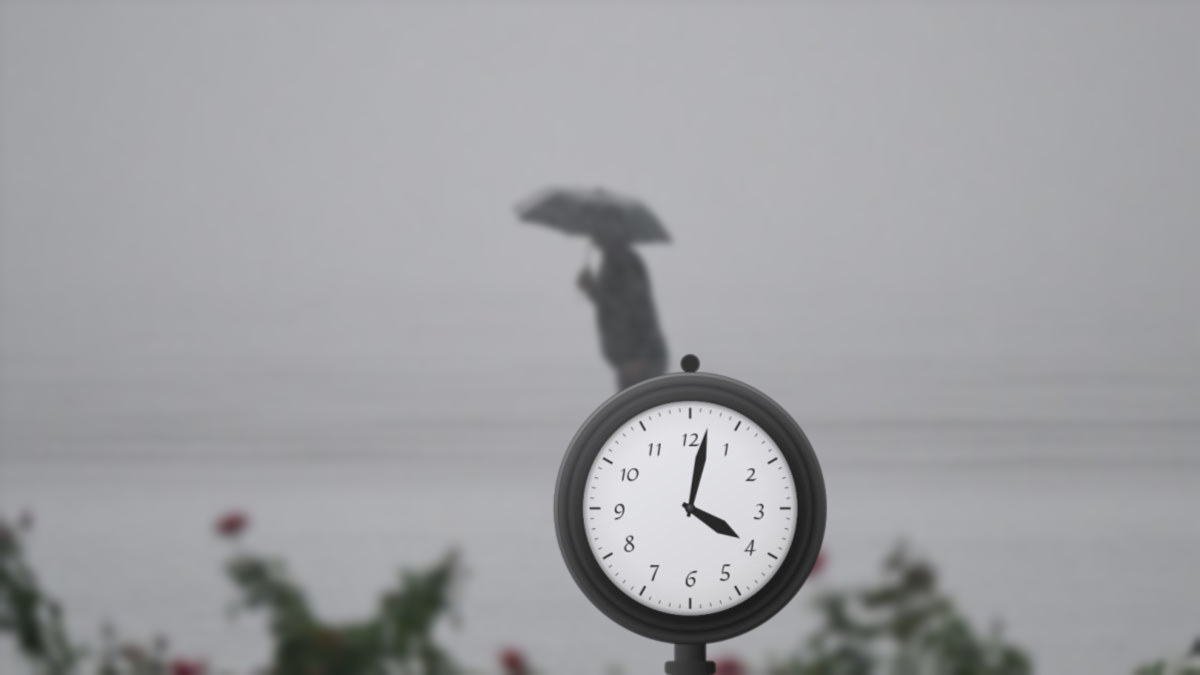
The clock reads 4h02
